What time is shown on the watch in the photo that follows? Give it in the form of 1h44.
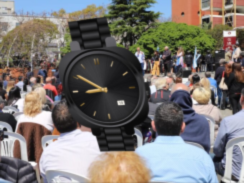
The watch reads 8h51
